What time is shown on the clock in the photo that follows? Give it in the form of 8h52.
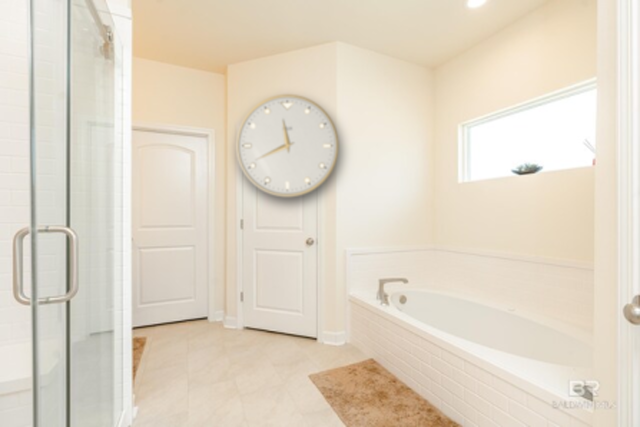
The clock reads 11h41
